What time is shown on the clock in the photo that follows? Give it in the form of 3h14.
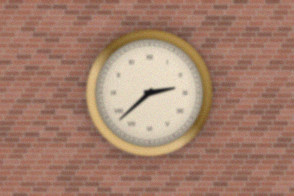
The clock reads 2h38
